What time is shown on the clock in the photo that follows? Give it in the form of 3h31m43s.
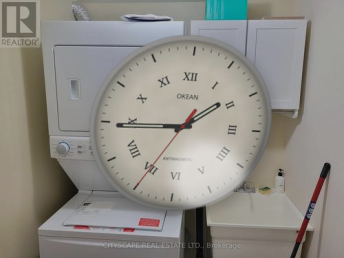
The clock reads 1h44m35s
